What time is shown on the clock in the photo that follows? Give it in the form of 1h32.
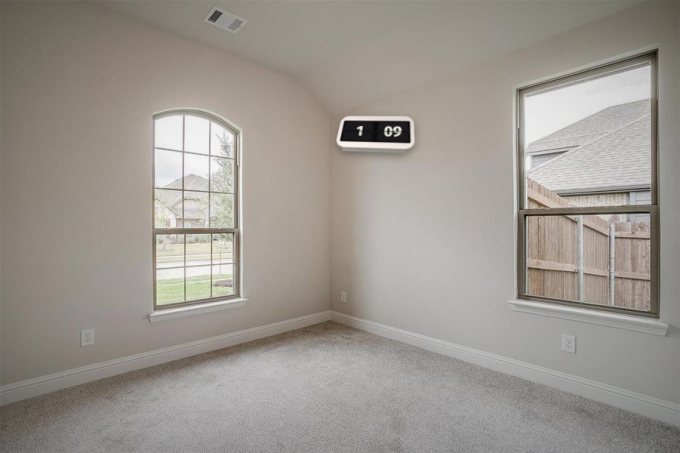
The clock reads 1h09
